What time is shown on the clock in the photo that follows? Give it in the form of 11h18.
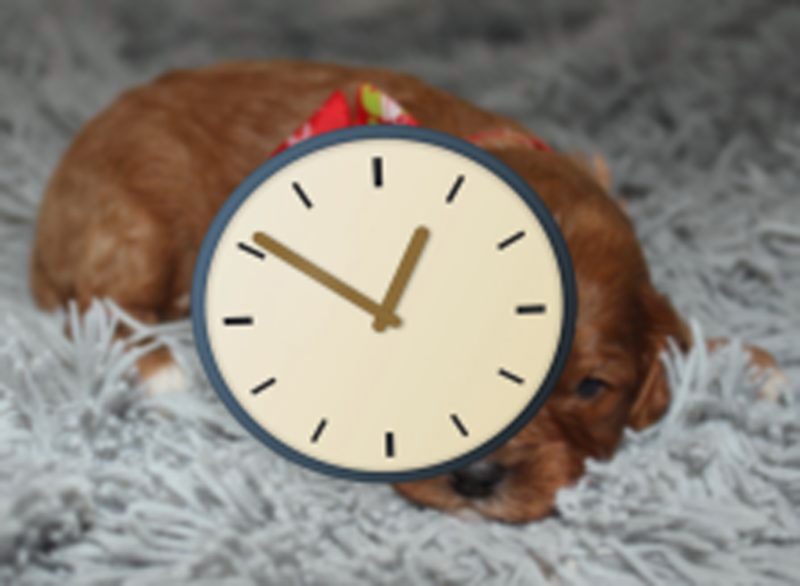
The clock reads 12h51
